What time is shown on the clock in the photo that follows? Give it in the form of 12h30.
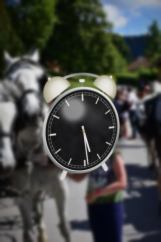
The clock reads 5h29
